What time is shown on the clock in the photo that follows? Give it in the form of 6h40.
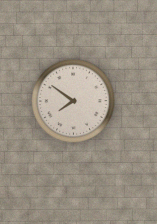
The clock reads 7h51
